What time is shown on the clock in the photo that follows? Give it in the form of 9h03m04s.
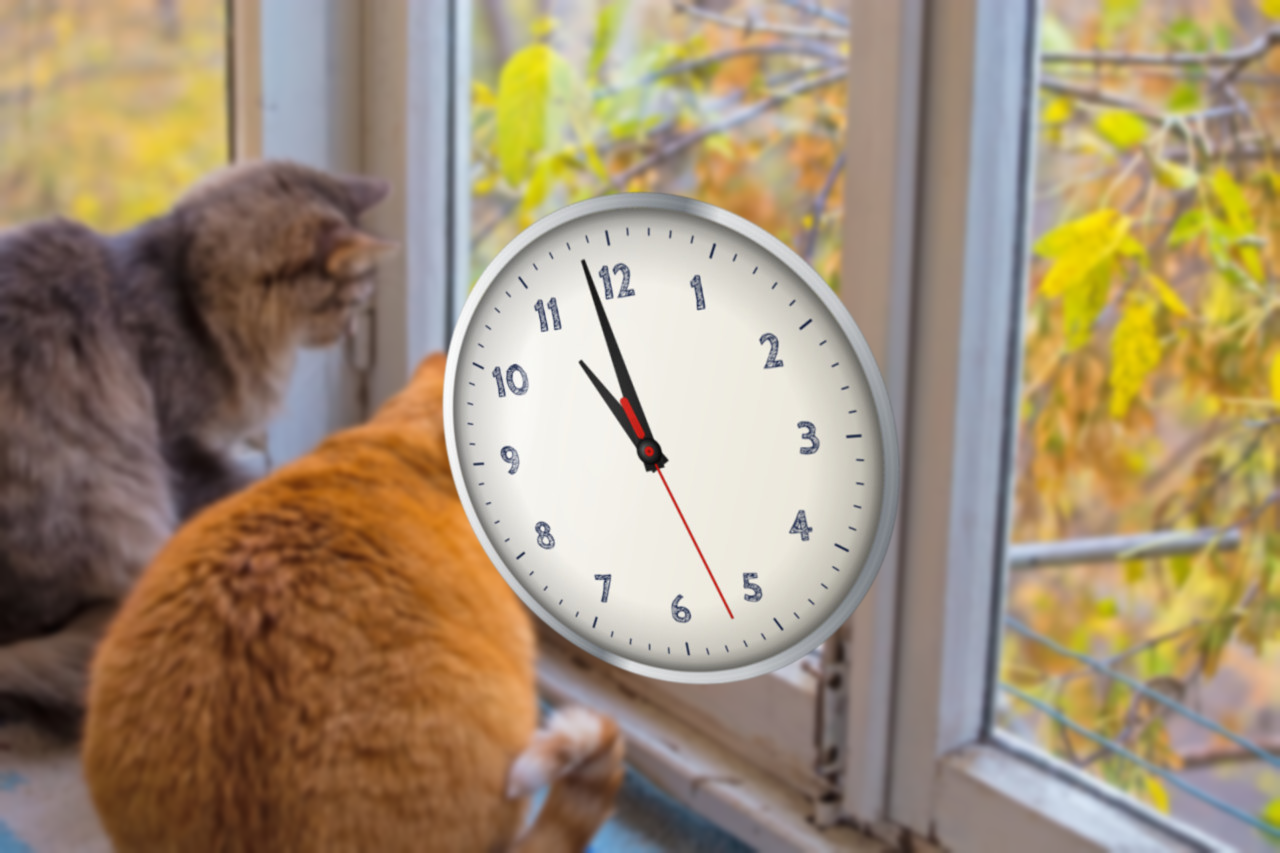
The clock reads 10h58m27s
